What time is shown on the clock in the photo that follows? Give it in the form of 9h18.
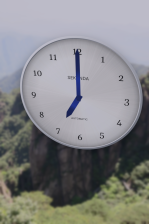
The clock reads 7h00
